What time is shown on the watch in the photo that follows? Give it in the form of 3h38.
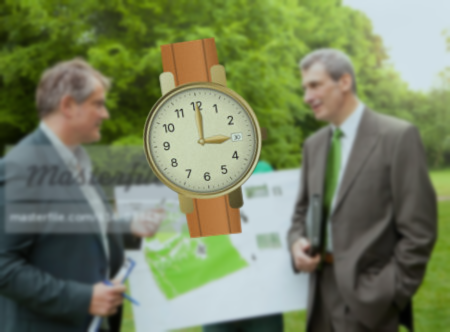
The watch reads 3h00
